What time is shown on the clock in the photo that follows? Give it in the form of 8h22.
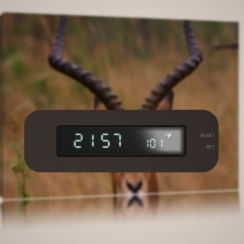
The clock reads 21h57
